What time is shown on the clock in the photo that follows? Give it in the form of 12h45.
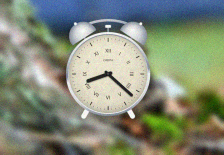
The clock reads 8h22
